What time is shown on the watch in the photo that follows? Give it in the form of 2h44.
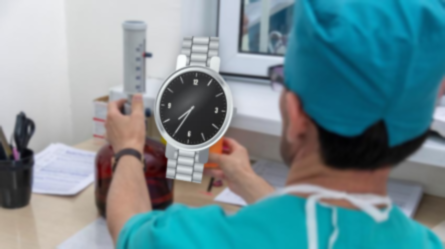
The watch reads 7h35
